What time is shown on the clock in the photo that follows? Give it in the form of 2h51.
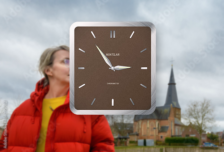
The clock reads 2h54
